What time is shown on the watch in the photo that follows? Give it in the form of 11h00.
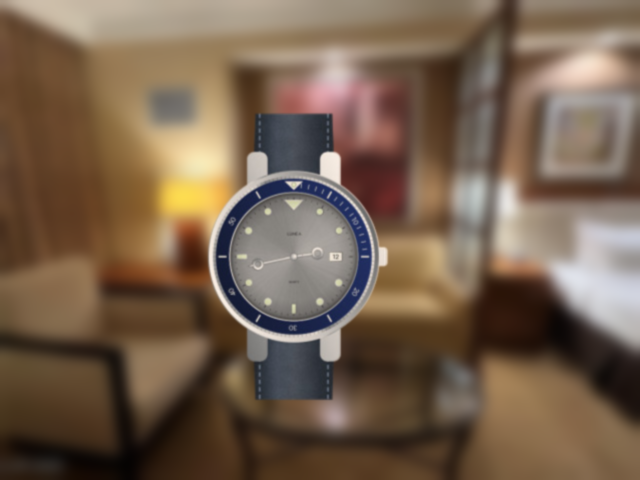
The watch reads 2h43
